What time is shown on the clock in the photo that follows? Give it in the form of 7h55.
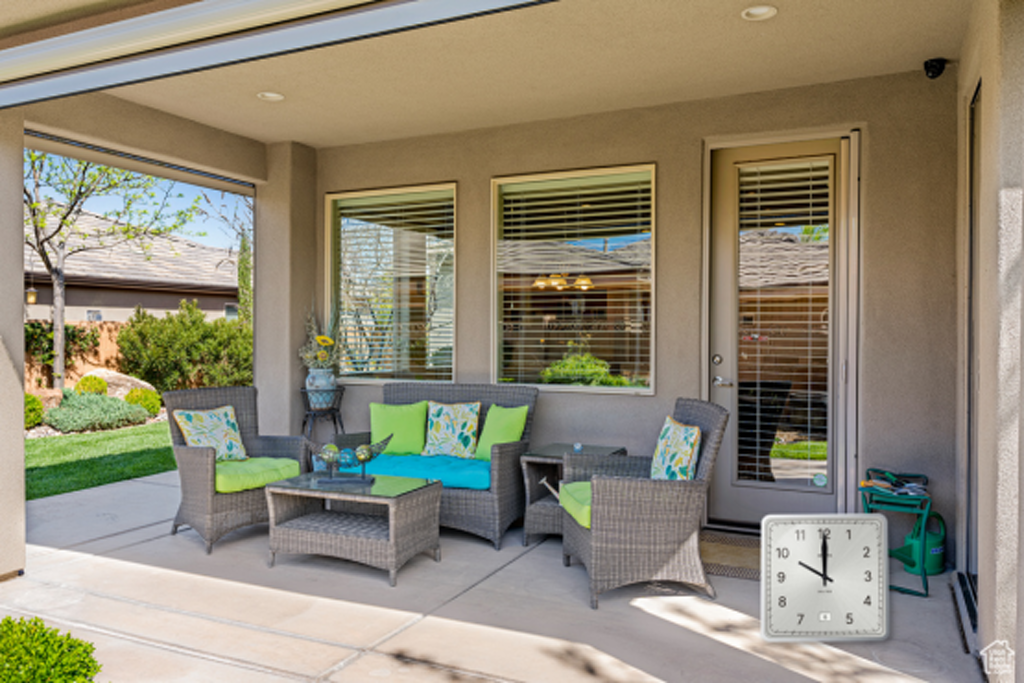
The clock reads 10h00
